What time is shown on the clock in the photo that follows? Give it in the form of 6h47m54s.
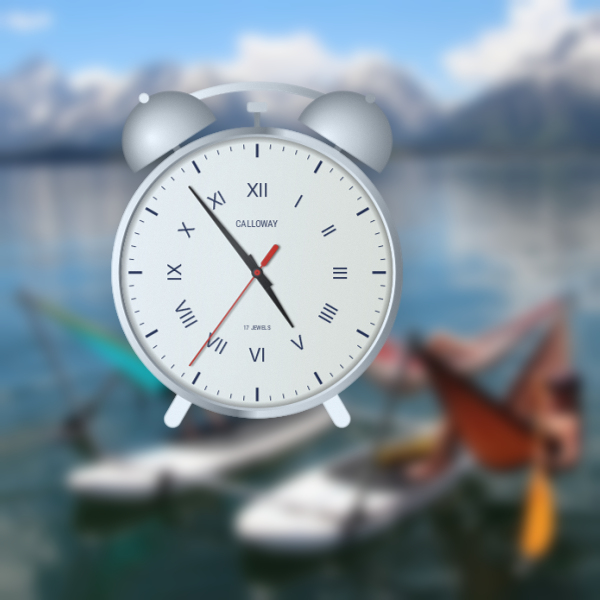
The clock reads 4h53m36s
